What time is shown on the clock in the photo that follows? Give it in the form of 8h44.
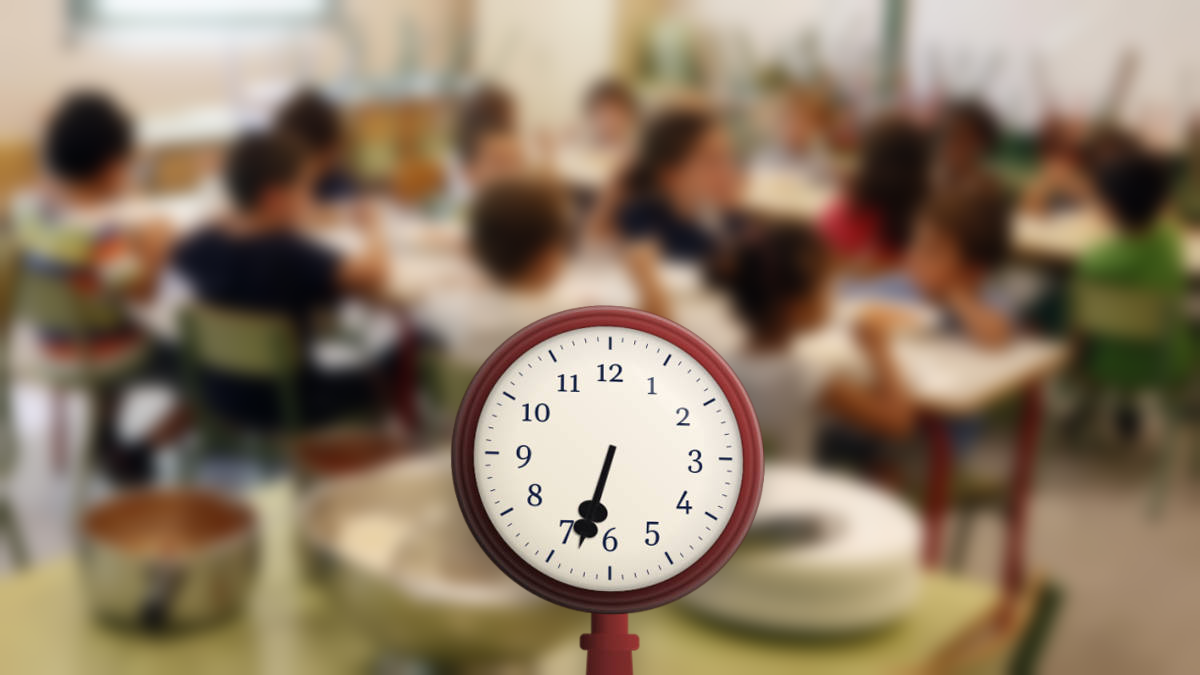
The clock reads 6h33
